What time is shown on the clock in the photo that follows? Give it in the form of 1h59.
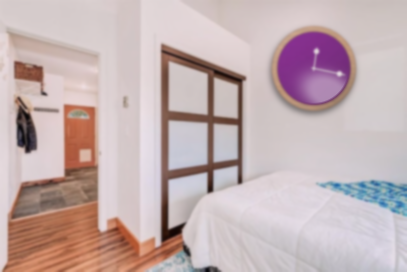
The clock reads 12h17
